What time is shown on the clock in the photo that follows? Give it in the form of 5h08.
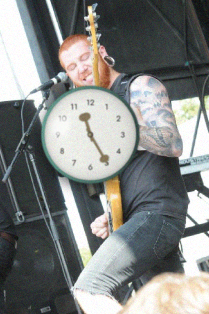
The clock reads 11h25
